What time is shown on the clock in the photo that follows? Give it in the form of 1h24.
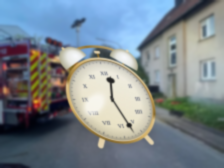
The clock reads 12h27
